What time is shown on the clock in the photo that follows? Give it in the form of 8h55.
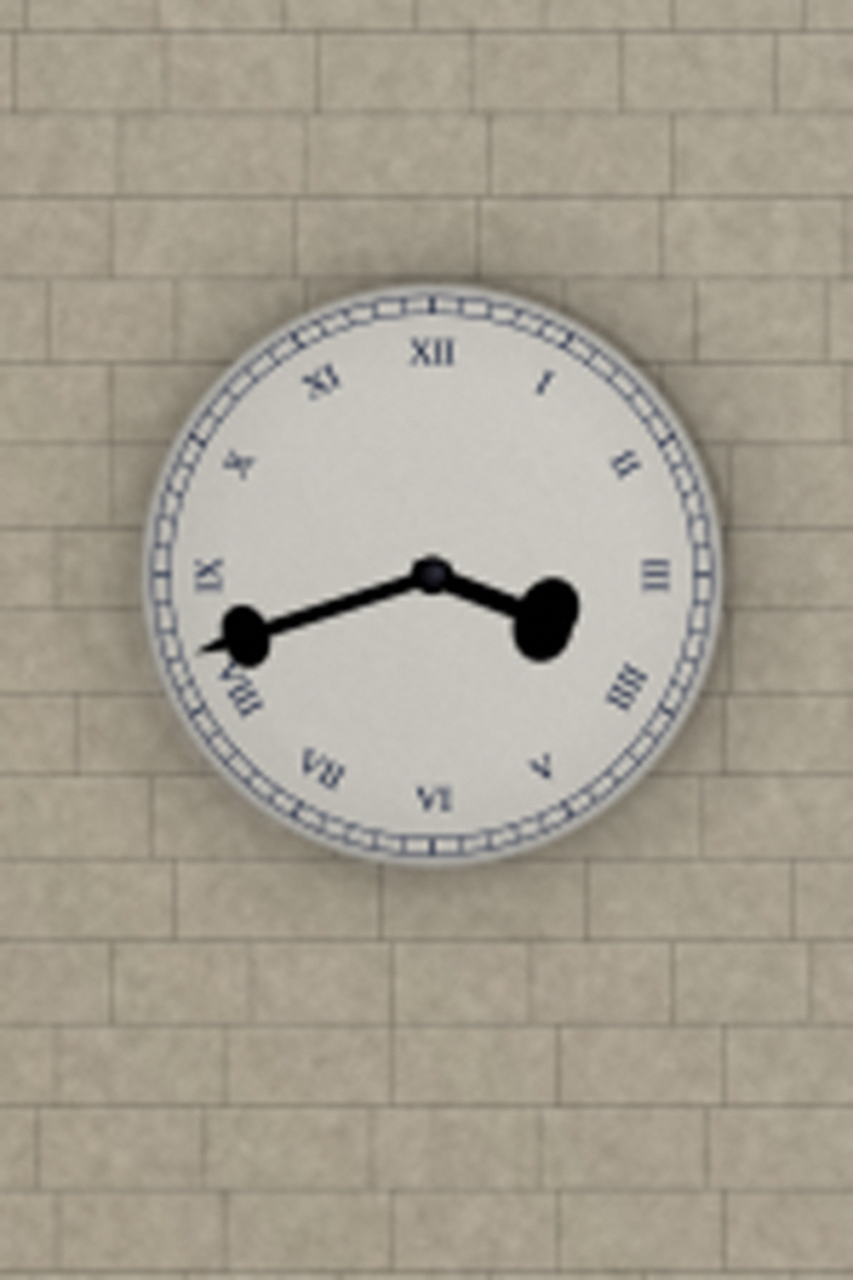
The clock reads 3h42
